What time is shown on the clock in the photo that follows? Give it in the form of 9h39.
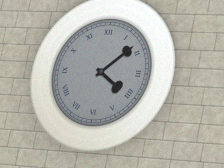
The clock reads 4h08
